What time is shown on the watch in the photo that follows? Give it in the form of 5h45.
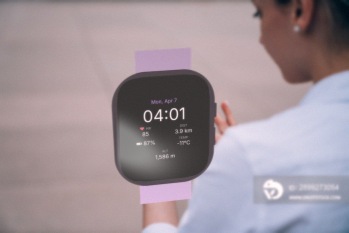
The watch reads 4h01
